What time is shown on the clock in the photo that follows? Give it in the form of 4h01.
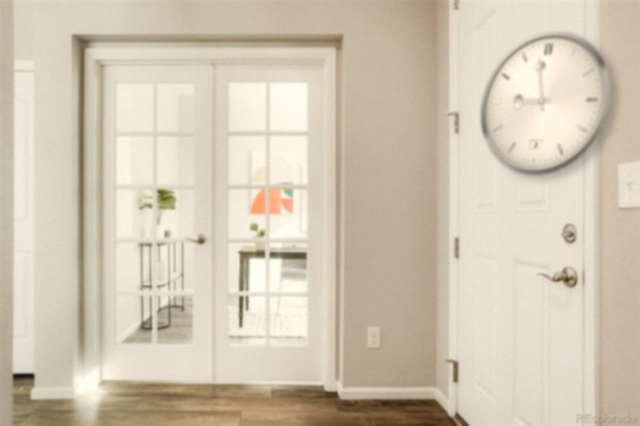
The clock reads 8h58
